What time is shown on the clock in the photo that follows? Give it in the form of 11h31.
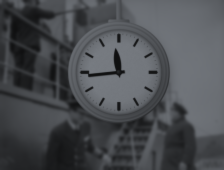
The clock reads 11h44
